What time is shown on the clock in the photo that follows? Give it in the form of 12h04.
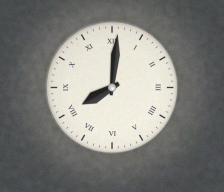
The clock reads 8h01
